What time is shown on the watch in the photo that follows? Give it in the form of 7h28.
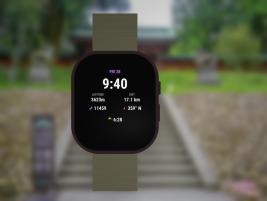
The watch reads 9h40
